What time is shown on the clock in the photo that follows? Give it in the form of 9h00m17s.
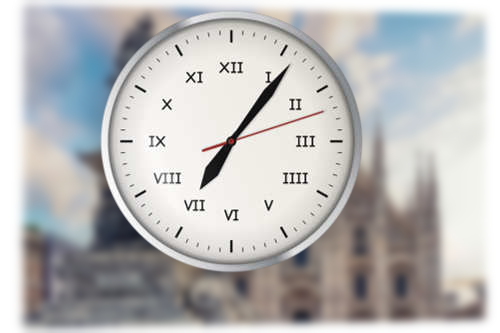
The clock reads 7h06m12s
